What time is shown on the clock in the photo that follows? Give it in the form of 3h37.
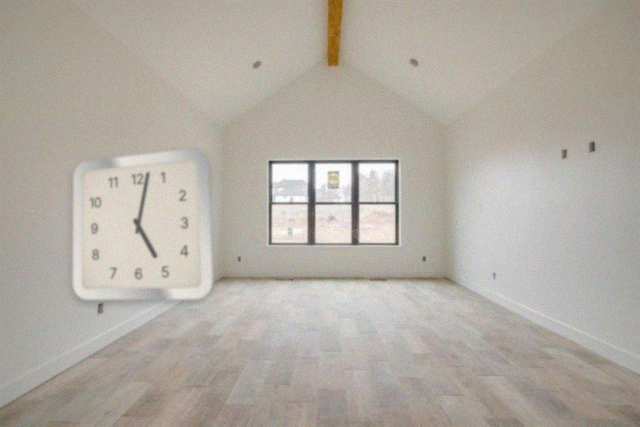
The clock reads 5h02
